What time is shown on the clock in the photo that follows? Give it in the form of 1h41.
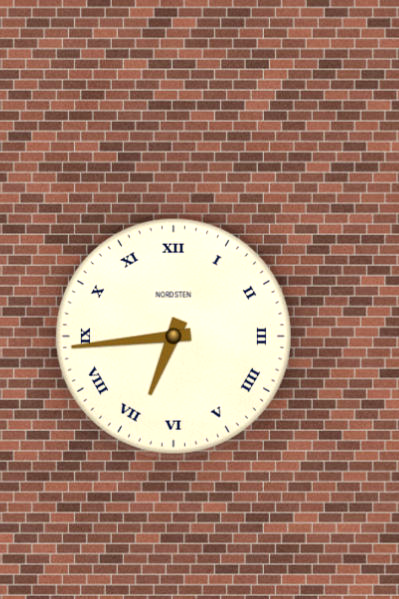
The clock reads 6h44
